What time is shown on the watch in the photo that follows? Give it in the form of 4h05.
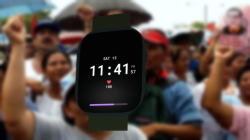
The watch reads 11h41
